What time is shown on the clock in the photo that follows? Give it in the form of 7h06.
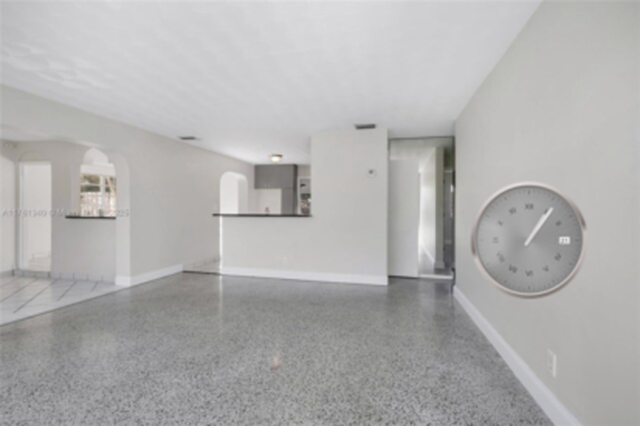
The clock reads 1h06
